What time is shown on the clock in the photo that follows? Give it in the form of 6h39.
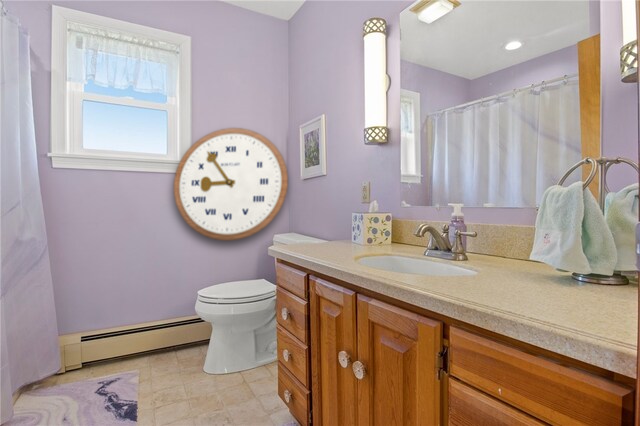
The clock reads 8h54
